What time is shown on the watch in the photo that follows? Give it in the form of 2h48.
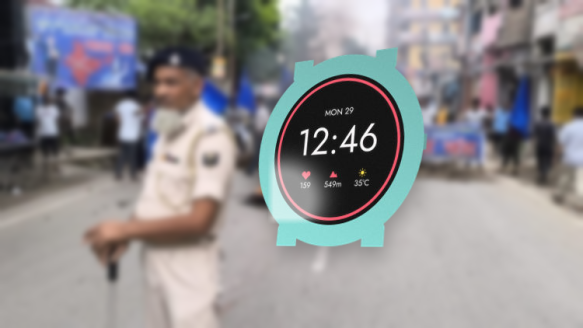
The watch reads 12h46
